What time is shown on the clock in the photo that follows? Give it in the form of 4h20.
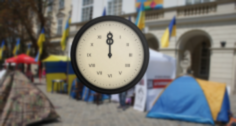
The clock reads 12h00
